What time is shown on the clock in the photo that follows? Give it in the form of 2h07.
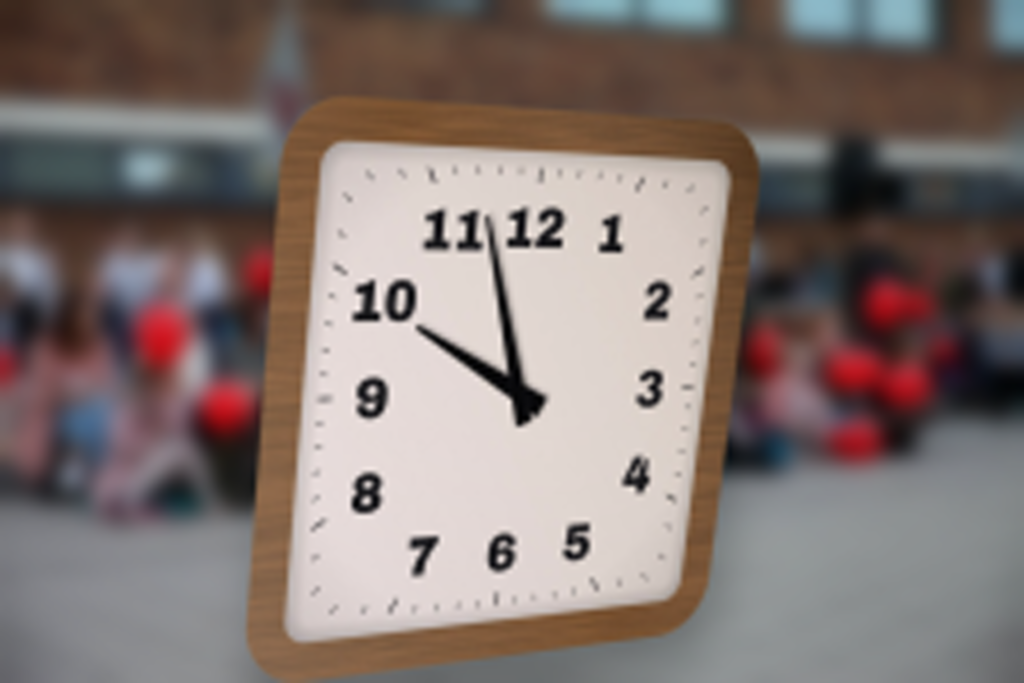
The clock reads 9h57
